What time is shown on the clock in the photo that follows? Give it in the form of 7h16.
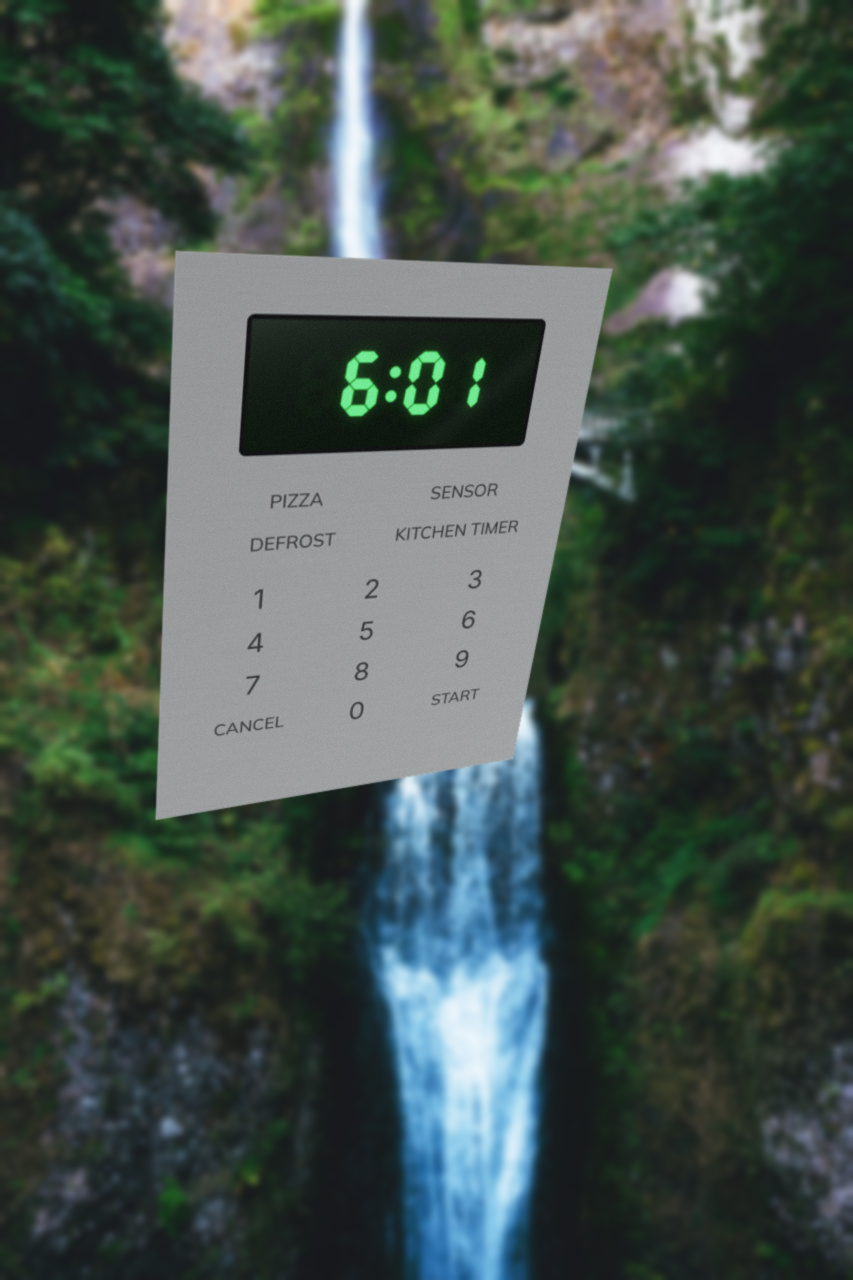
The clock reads 6h01
